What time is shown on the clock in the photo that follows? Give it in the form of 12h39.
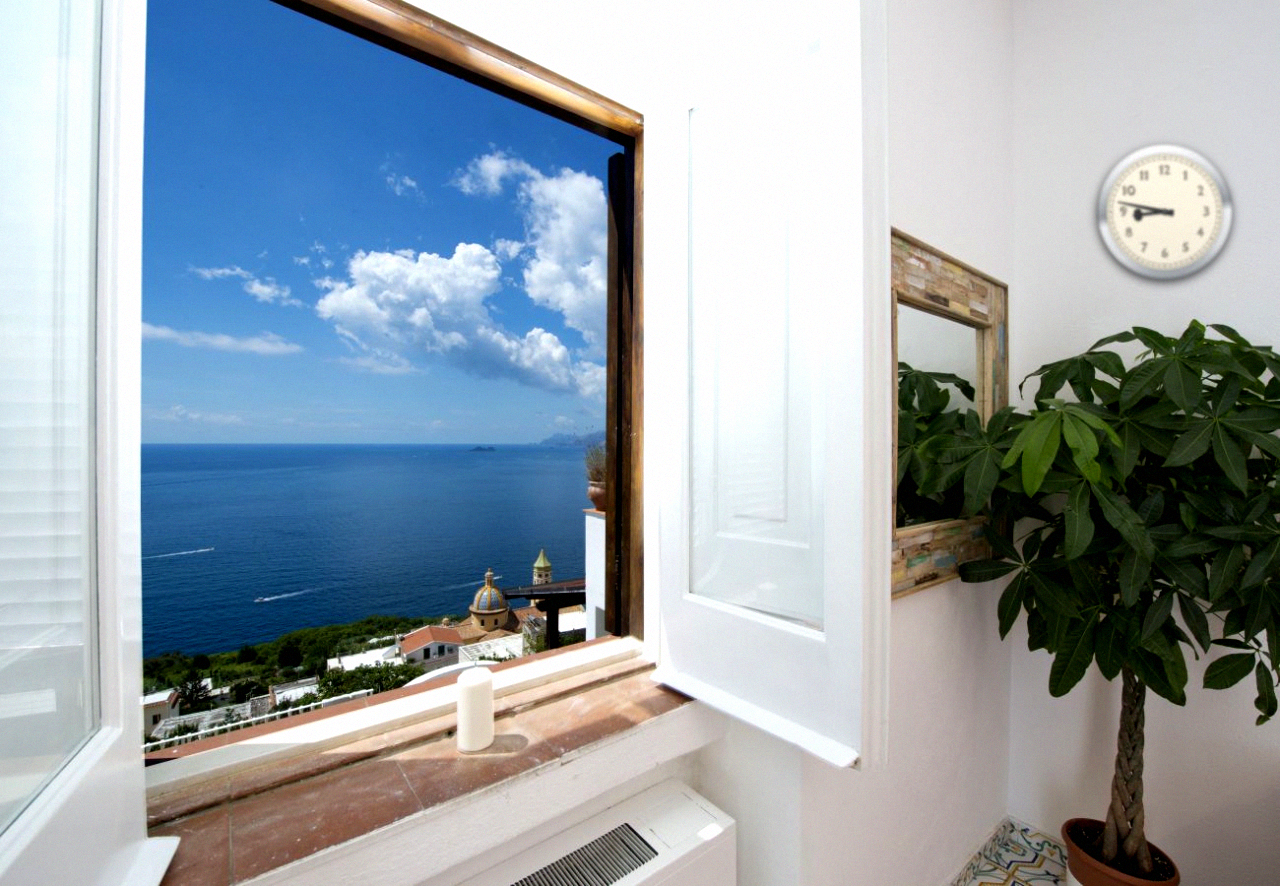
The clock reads 8h47
